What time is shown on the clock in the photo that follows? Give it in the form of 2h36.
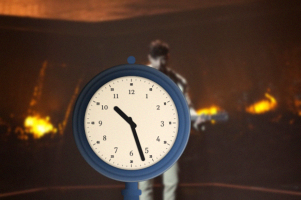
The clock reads 10h27
